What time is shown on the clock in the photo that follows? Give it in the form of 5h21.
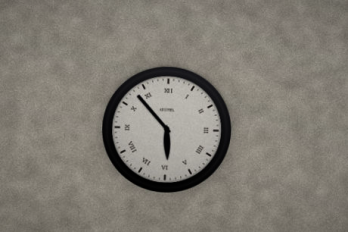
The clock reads 5h53
